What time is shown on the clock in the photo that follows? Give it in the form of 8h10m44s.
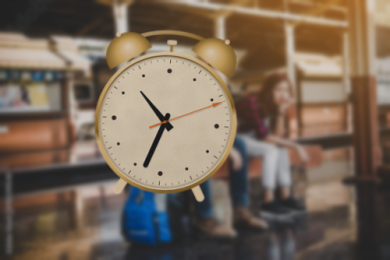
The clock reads 10h33m11s
